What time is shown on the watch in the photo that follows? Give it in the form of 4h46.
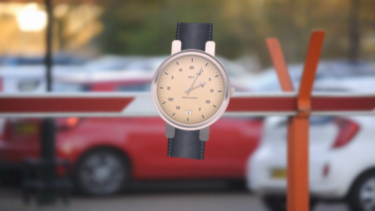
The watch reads 2h04
